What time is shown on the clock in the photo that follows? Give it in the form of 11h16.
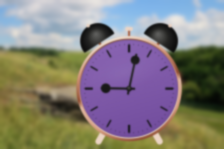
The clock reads 9h02
